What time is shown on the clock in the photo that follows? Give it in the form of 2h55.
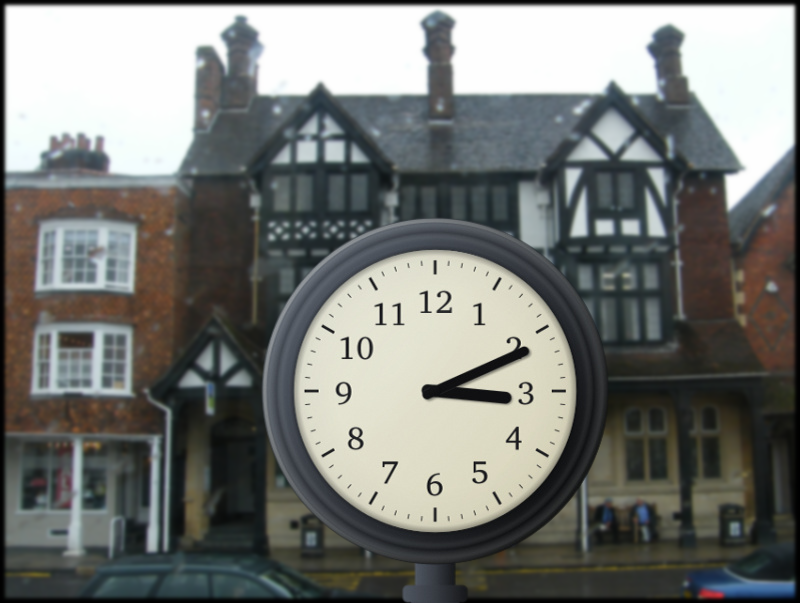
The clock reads 3h11
